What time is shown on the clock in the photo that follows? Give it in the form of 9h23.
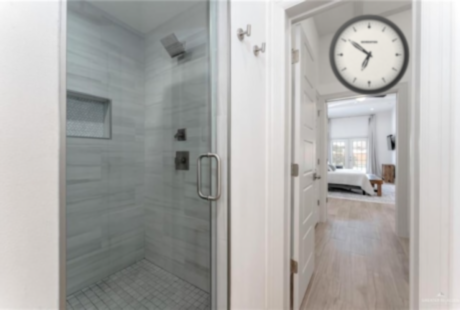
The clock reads 6h51
